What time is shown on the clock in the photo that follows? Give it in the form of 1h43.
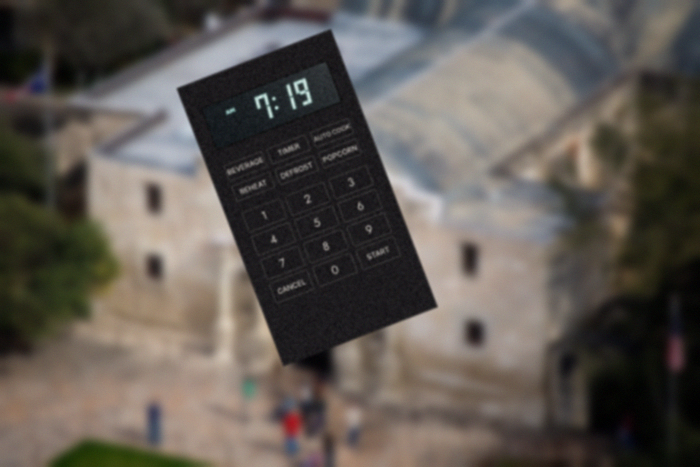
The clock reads 7h19
